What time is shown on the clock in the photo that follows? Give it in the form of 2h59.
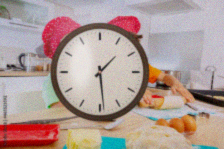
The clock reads 1h29
